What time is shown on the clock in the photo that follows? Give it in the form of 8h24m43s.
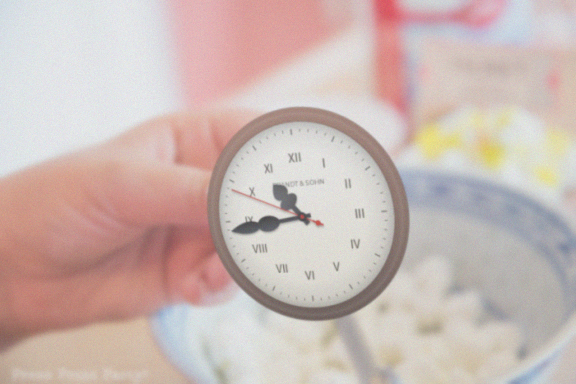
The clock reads 10h43m49s
